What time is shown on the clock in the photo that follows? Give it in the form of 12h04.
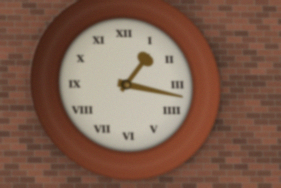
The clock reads 1h17
